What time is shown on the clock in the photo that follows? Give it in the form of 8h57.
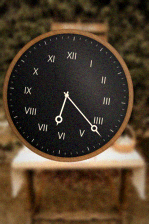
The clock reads 6h22
